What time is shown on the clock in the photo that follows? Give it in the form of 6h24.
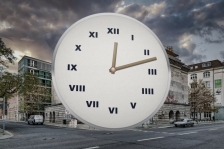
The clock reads 12h12
